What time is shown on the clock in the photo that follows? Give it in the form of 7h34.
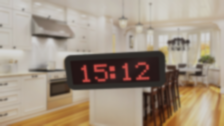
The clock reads 15h12
